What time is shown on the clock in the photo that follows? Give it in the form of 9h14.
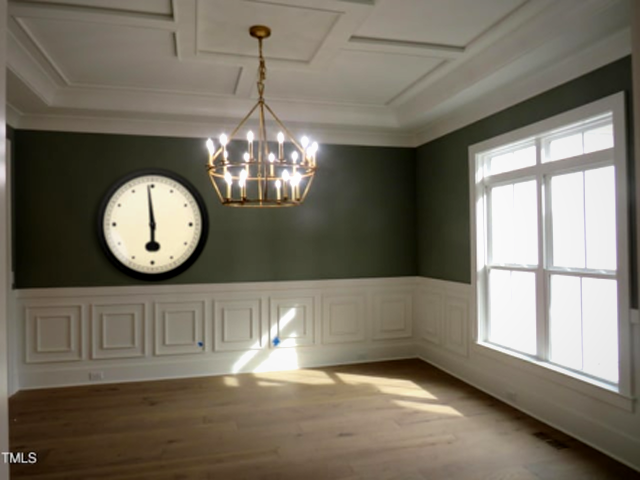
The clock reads 5h59
